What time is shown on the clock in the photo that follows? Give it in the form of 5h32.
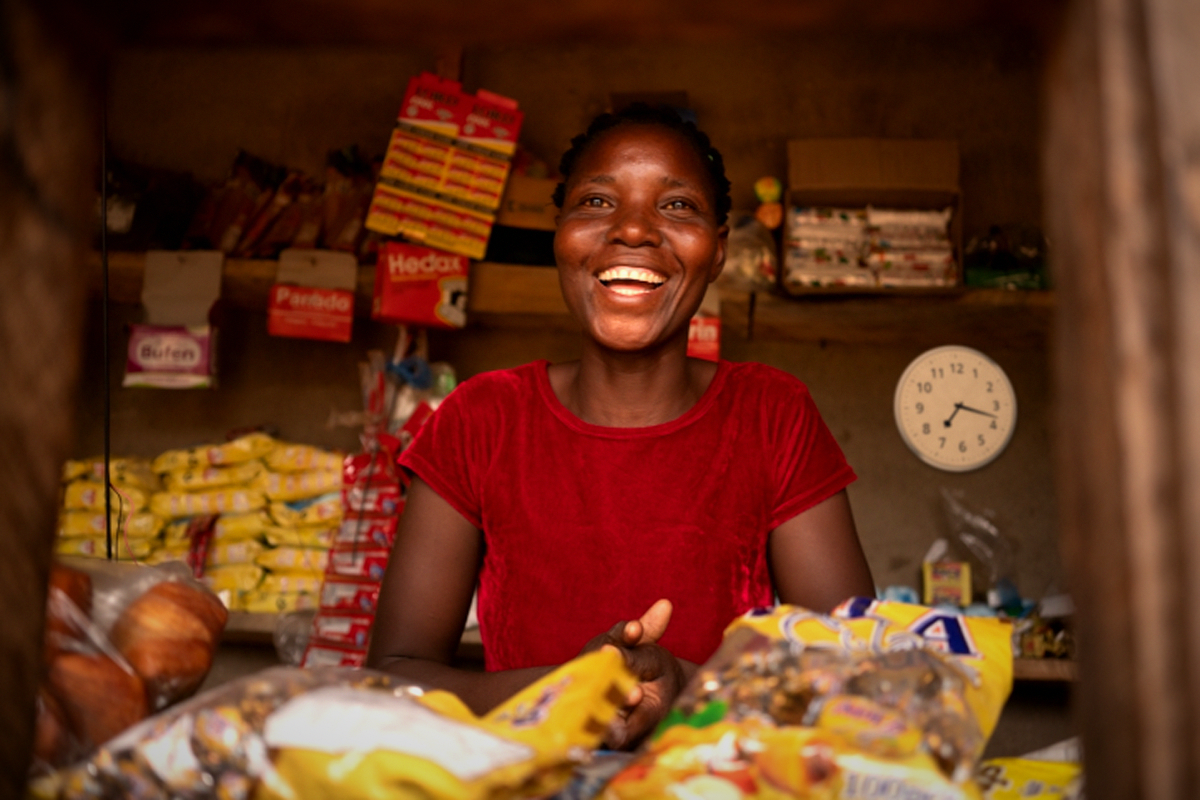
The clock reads 7h18
